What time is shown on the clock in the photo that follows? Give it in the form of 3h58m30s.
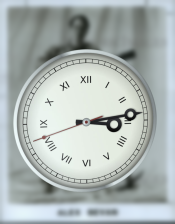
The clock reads 3h13m42s
